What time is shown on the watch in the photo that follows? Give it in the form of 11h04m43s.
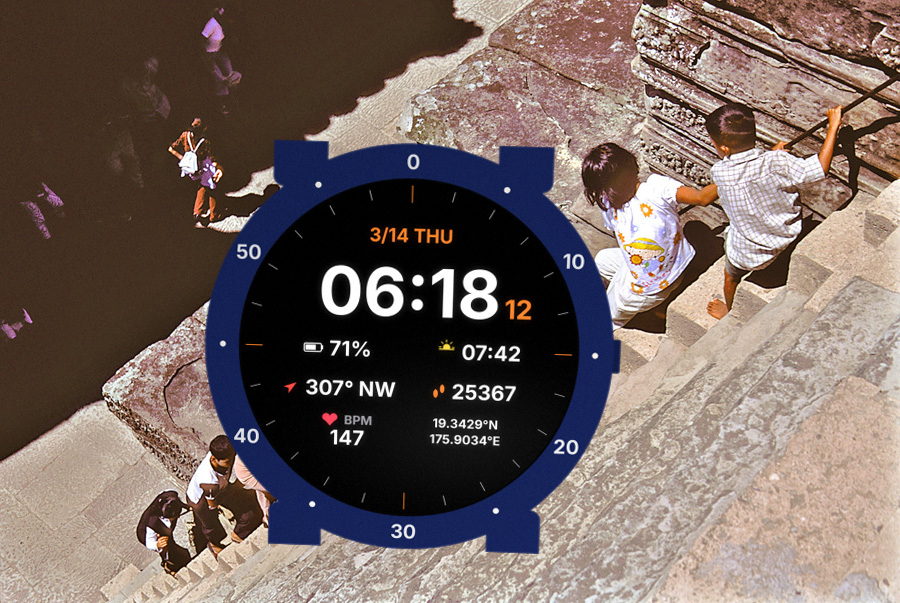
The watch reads 6h18m12s
